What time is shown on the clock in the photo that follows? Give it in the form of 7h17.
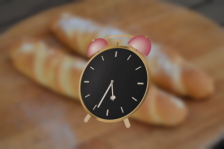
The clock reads 5h34
